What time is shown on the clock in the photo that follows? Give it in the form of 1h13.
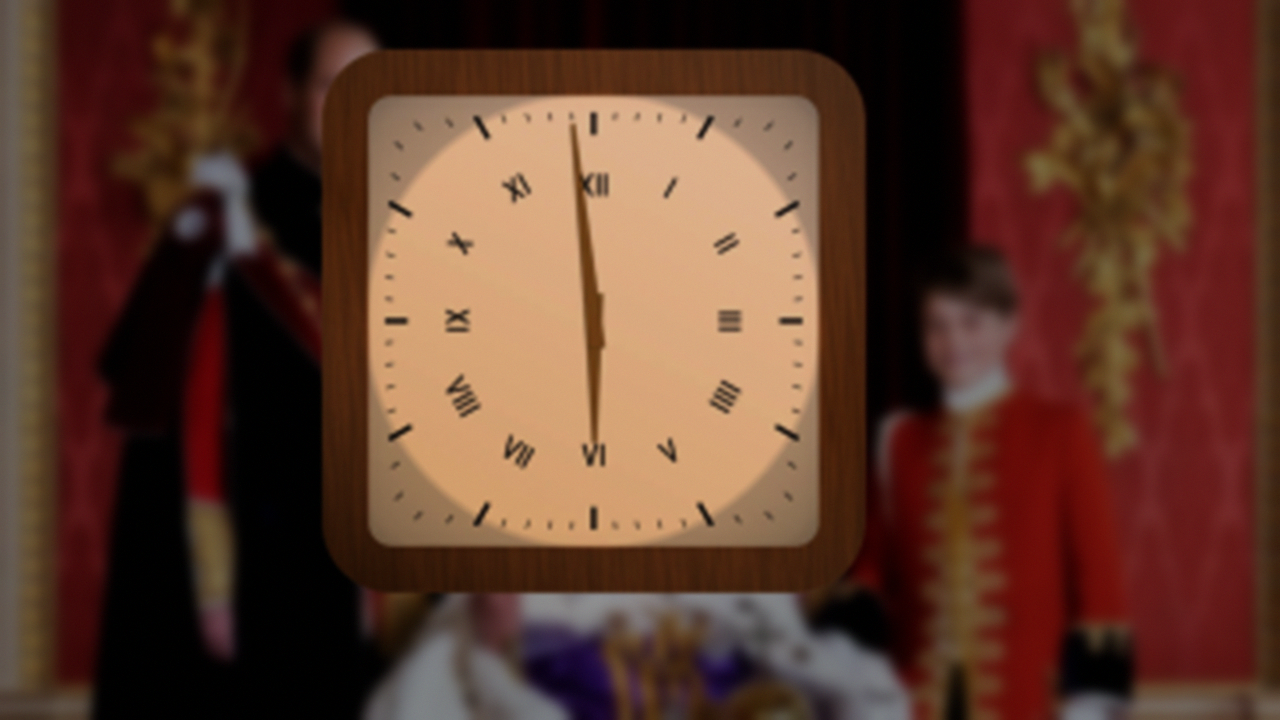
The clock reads 5h59
